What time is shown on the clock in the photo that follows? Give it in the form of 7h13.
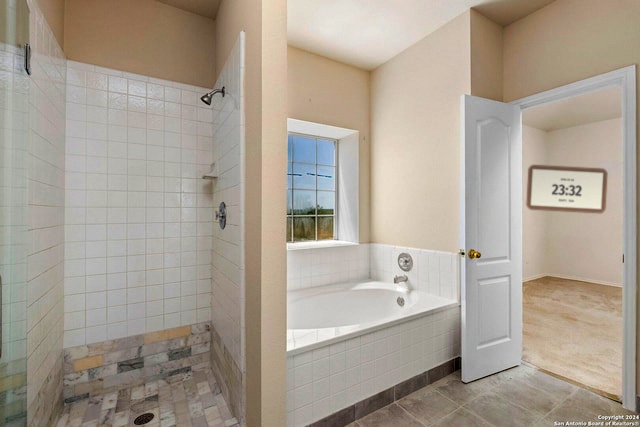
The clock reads 23h32
